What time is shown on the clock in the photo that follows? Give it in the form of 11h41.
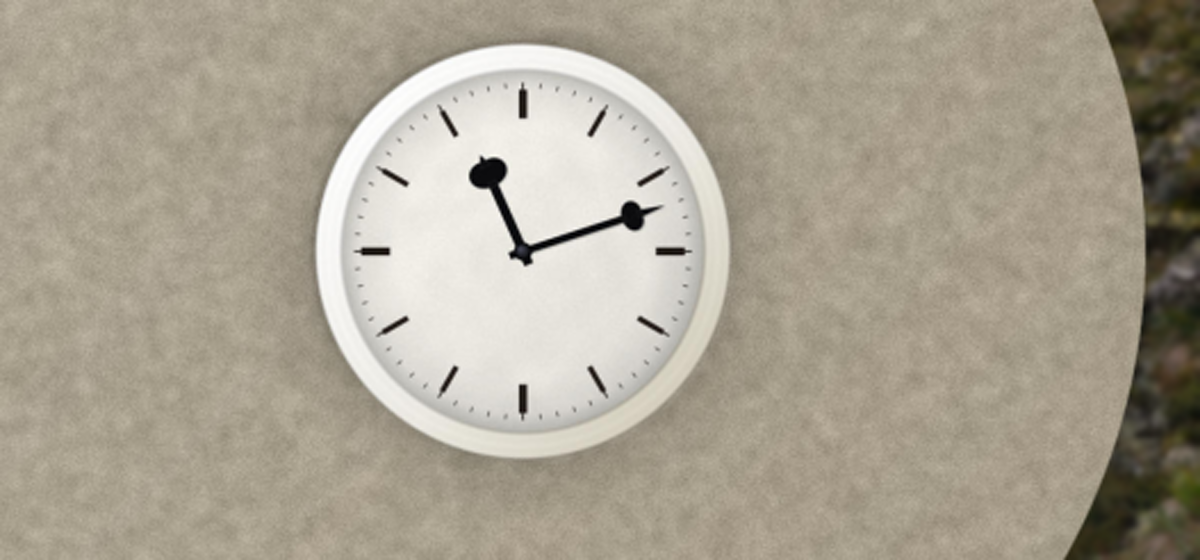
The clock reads 11h12
